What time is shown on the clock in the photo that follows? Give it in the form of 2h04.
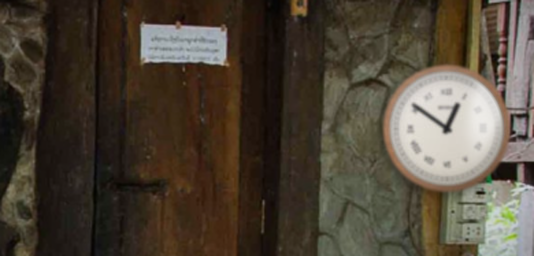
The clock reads 12h51
